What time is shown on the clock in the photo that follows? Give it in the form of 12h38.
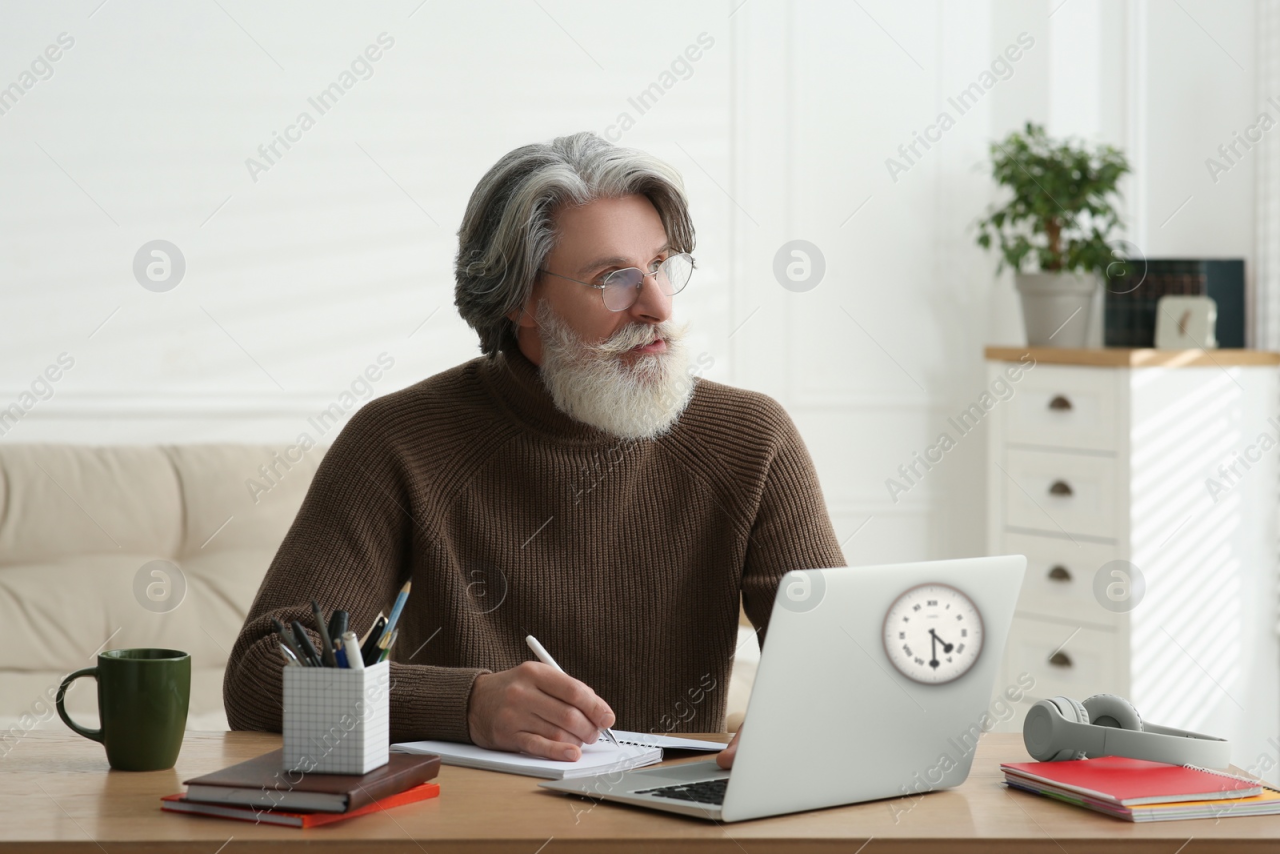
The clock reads 4h30
